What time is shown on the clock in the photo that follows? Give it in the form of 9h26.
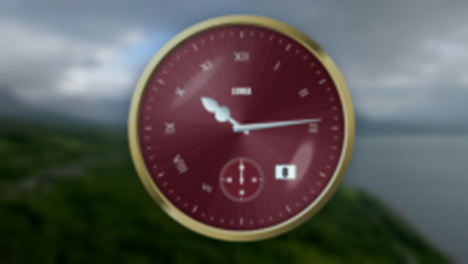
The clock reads 10h14
